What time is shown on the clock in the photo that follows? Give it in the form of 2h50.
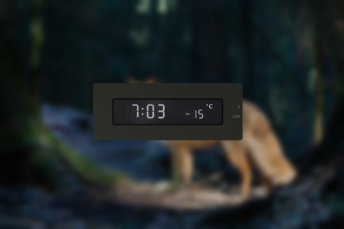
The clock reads 7h03
